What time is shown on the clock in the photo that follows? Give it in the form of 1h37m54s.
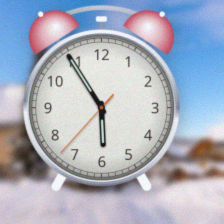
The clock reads 5h54m37s
